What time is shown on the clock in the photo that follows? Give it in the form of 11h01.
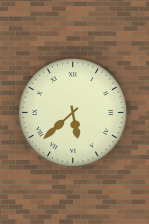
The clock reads 5h38
